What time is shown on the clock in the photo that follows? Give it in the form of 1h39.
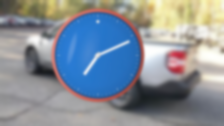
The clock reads 7h11
